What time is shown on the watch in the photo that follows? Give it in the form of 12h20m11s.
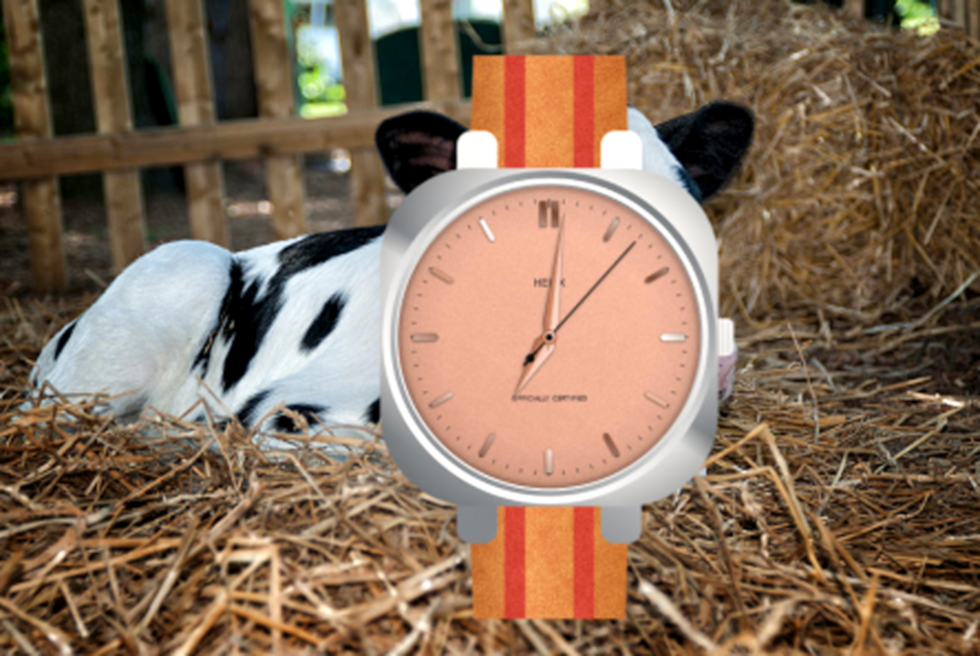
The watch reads 7h01m07s
